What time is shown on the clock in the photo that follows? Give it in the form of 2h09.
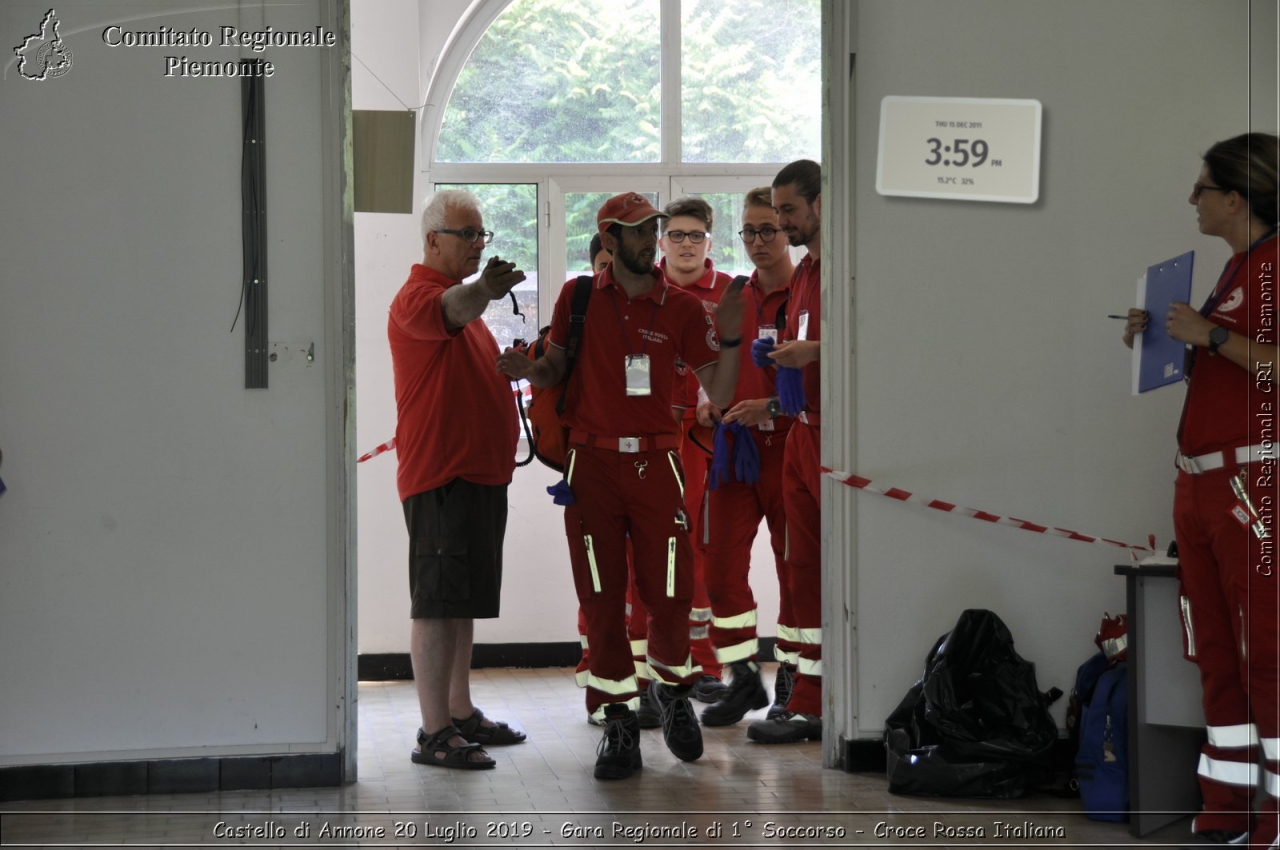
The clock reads 3h59
